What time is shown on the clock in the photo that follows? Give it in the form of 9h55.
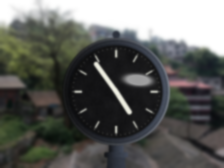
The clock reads 4h54
